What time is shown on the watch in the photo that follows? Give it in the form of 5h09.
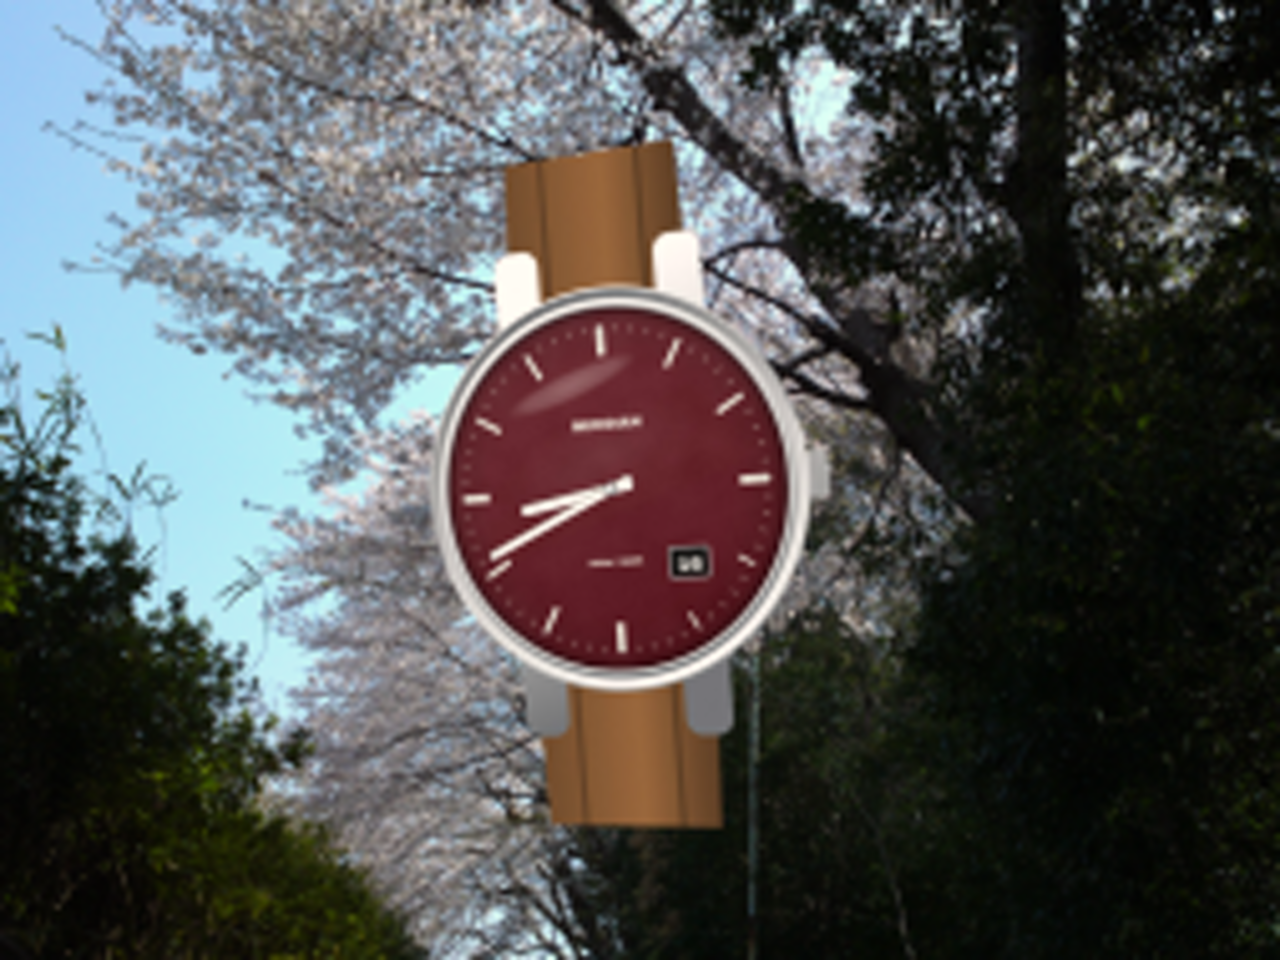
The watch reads 8h41
